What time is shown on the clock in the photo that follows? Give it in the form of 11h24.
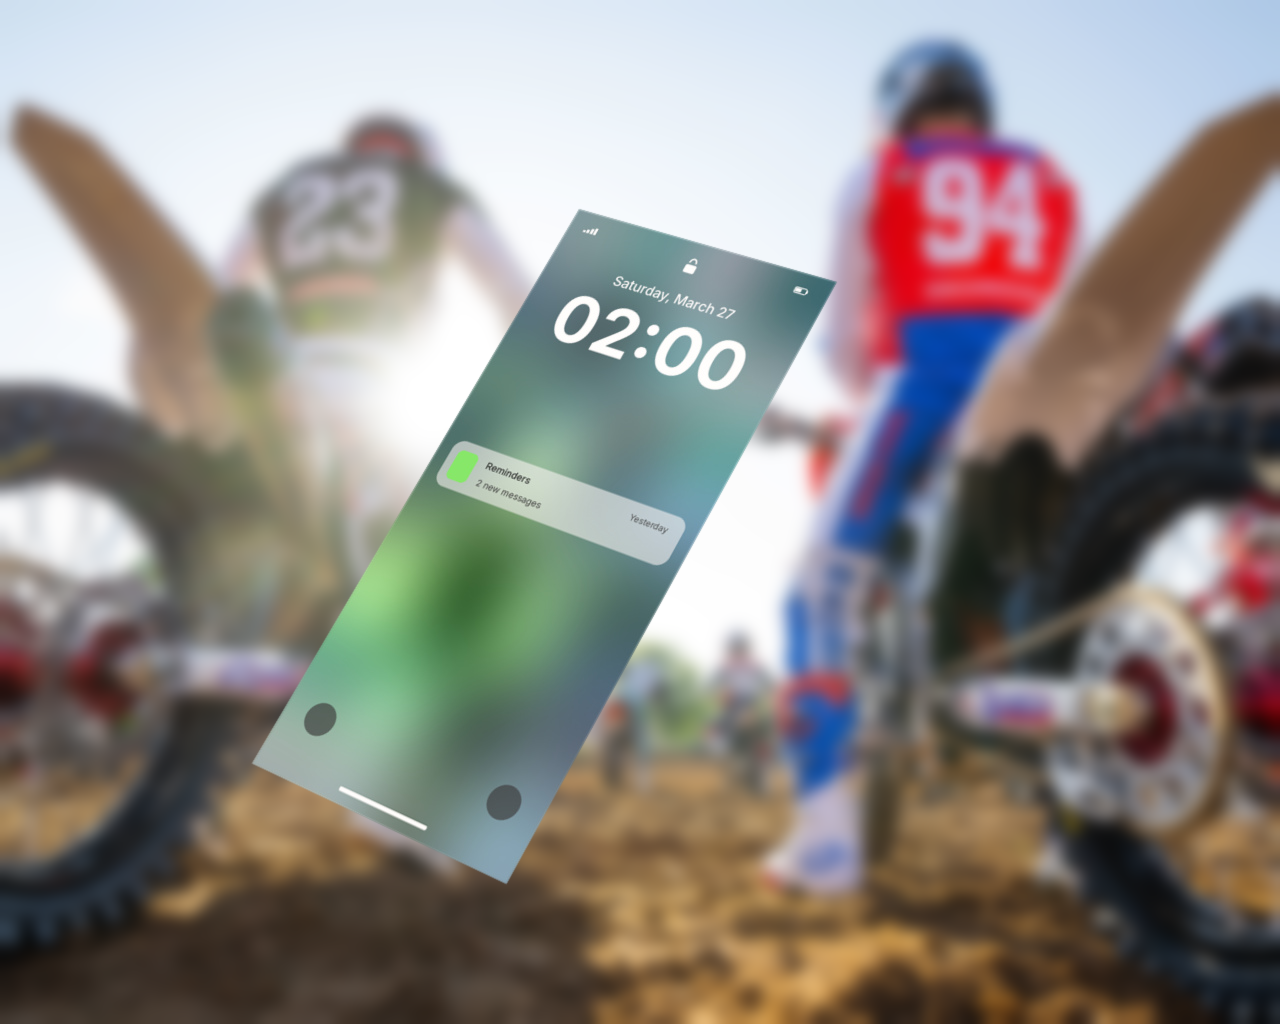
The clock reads 2h00
